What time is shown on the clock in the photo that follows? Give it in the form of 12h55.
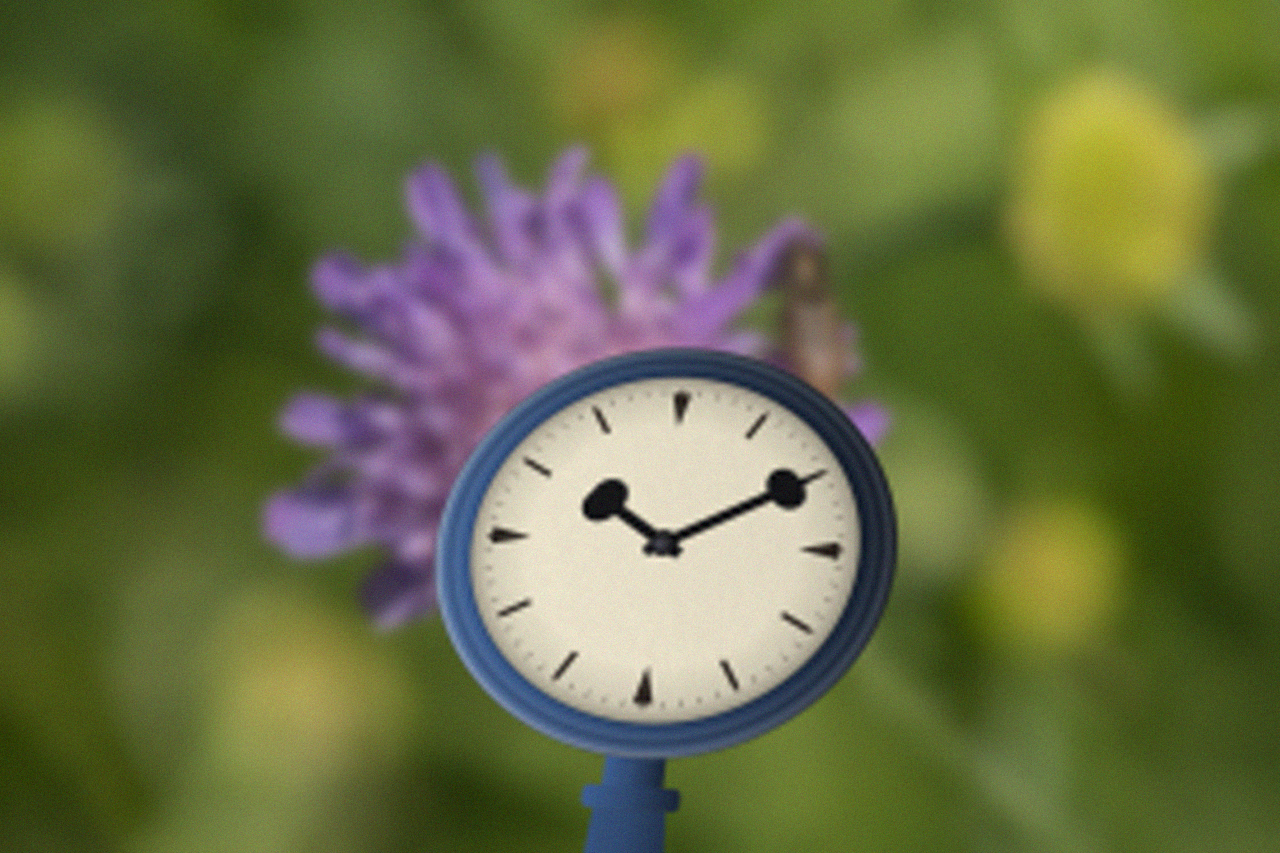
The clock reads 10h10
